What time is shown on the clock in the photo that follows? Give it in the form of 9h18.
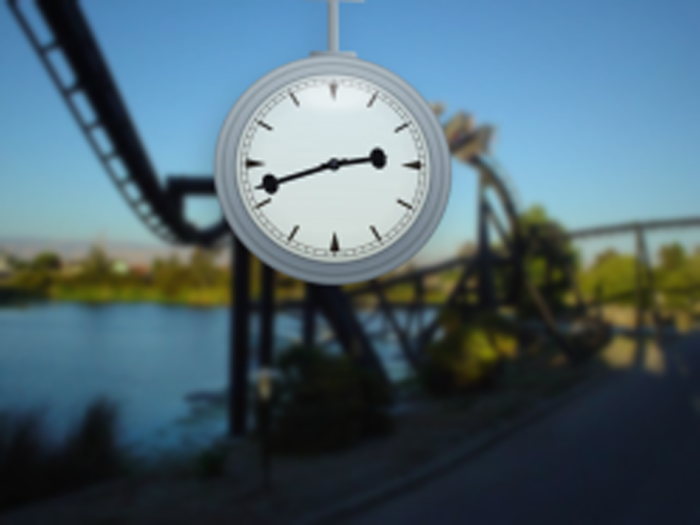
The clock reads 2h42
